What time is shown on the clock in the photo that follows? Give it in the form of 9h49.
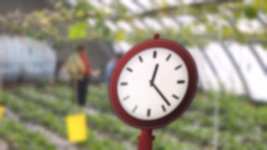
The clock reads 12h23
